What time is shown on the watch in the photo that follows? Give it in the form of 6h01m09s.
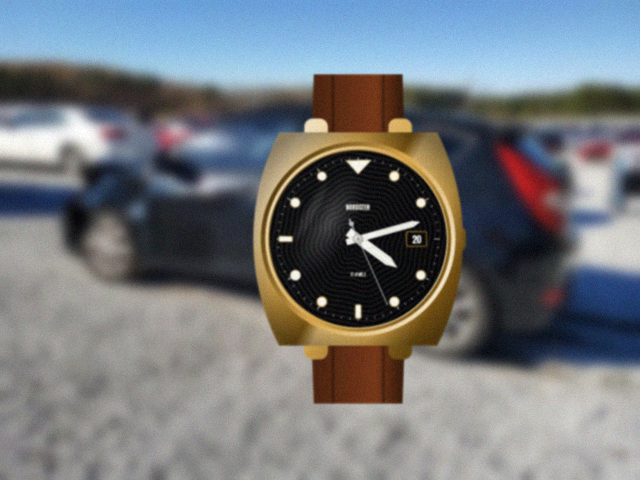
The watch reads 4h12m26s
